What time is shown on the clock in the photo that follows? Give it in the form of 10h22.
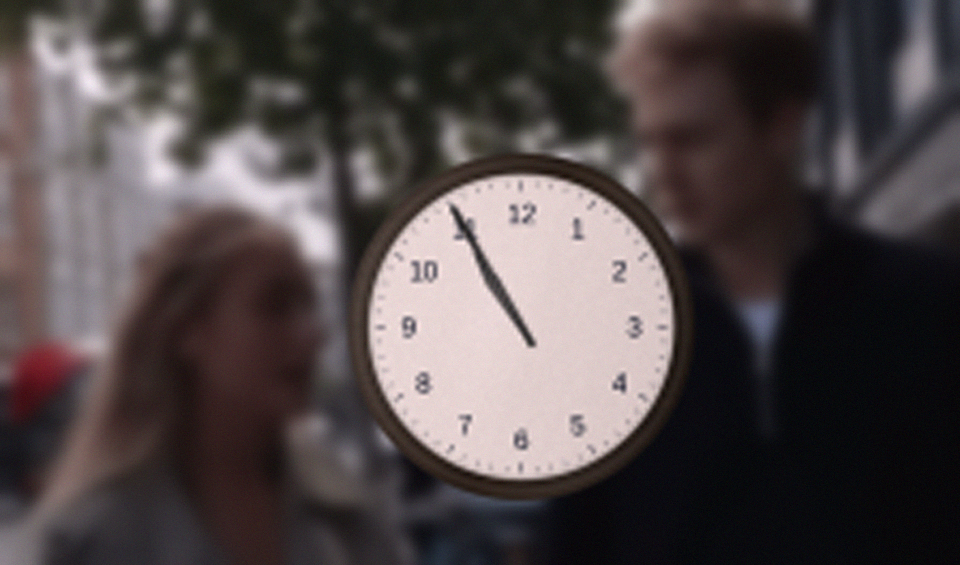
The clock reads 10h55
